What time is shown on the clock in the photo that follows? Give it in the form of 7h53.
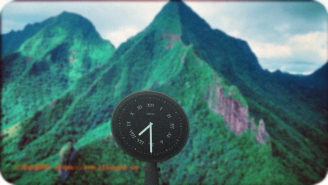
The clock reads 7h30
